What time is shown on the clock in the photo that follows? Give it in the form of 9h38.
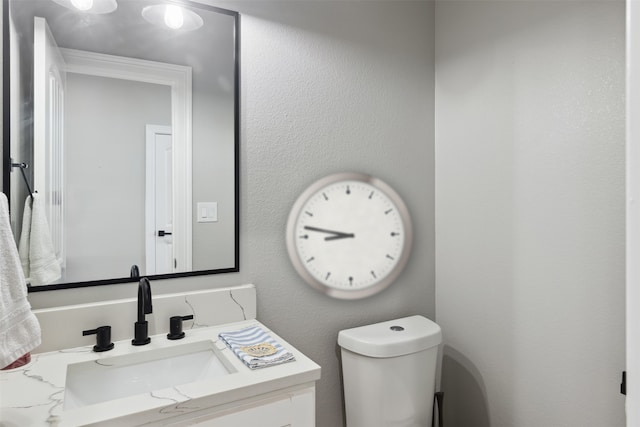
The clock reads 8h47
